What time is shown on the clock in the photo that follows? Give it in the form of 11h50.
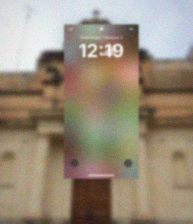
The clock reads 12h19
